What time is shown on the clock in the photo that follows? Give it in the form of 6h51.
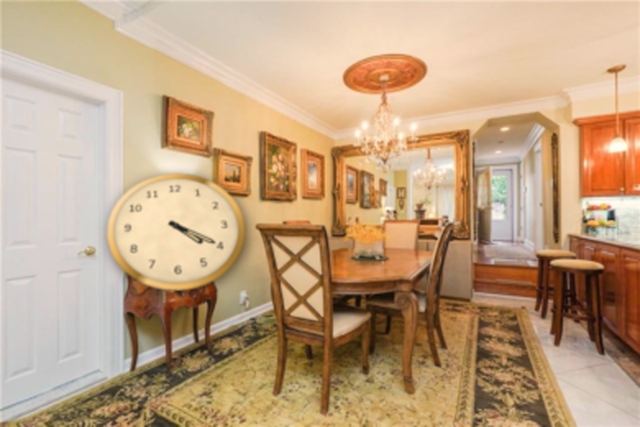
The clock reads 4h20
